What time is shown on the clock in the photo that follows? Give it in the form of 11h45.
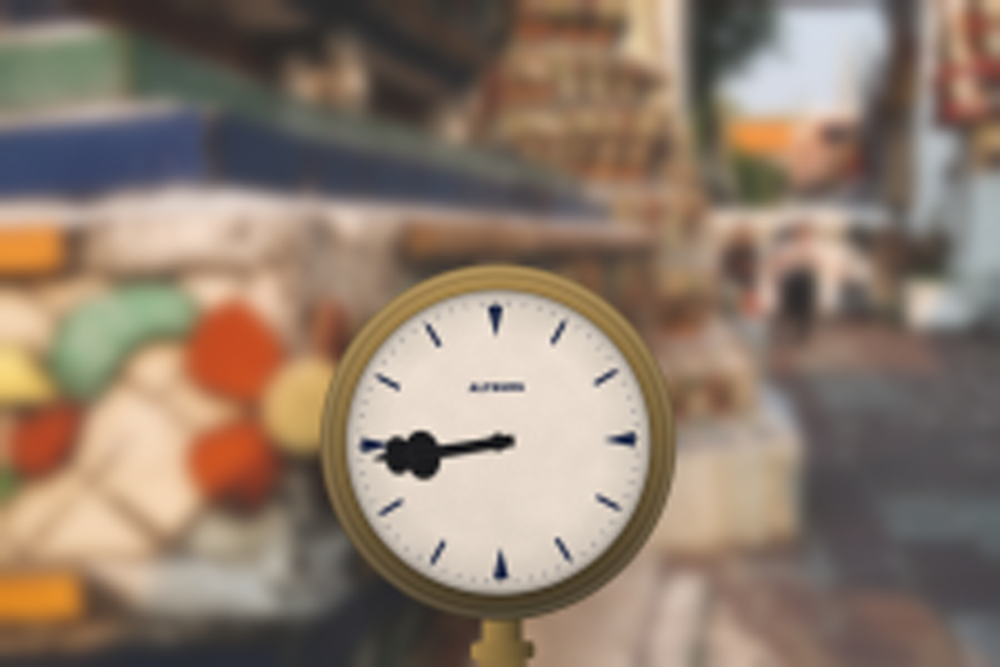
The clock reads 8h44
